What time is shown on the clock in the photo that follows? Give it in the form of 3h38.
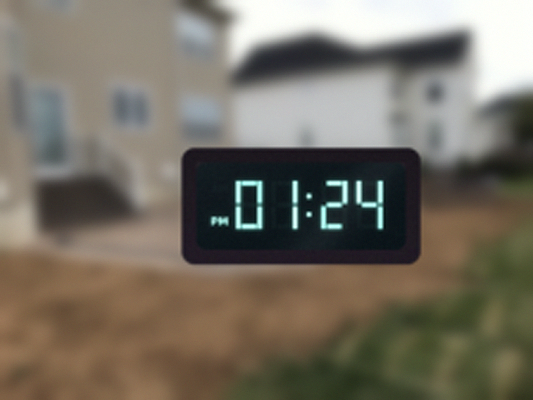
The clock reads 1h24
